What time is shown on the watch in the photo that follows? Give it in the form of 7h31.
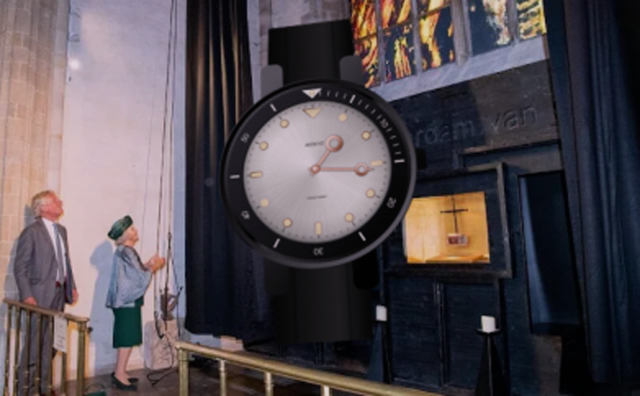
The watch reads 1h16
